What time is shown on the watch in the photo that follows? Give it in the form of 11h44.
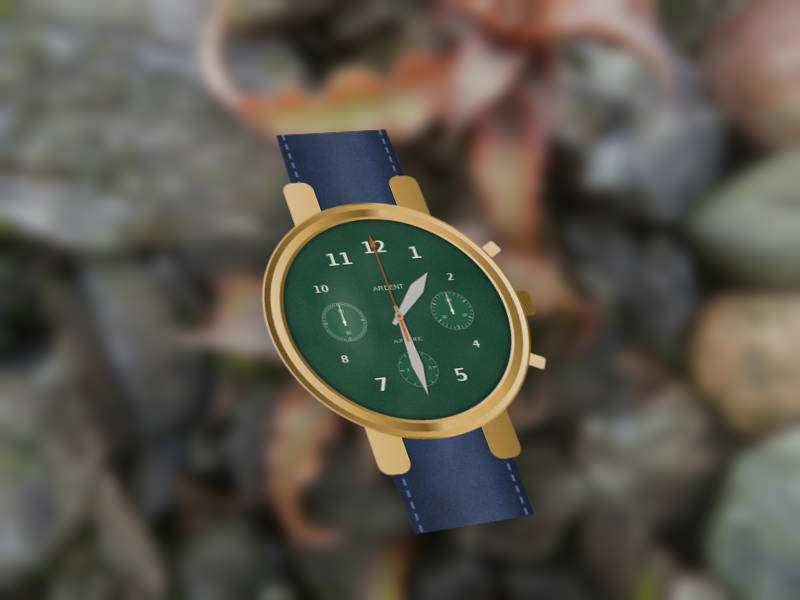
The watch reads 1h30
